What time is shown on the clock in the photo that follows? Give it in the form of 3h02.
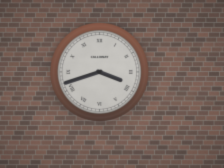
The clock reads 3h42
